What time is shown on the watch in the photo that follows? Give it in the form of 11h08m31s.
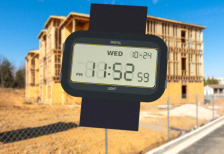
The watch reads 11h52m59s
